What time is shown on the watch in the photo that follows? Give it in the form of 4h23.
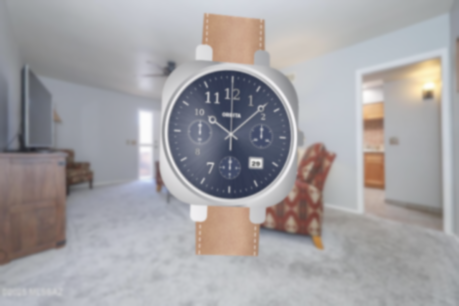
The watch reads 10h08
